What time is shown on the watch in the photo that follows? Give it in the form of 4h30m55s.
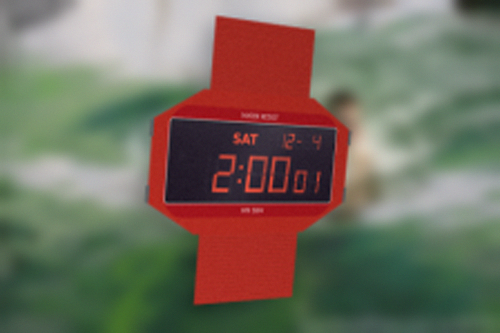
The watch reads 2h00m01s
